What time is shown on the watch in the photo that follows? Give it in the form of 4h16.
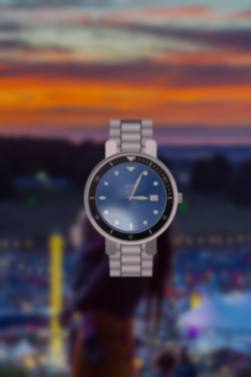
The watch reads 3h04
